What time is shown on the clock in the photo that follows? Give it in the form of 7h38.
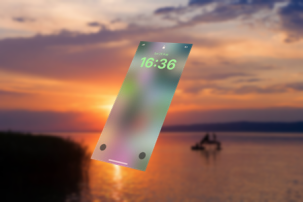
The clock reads 16h36
